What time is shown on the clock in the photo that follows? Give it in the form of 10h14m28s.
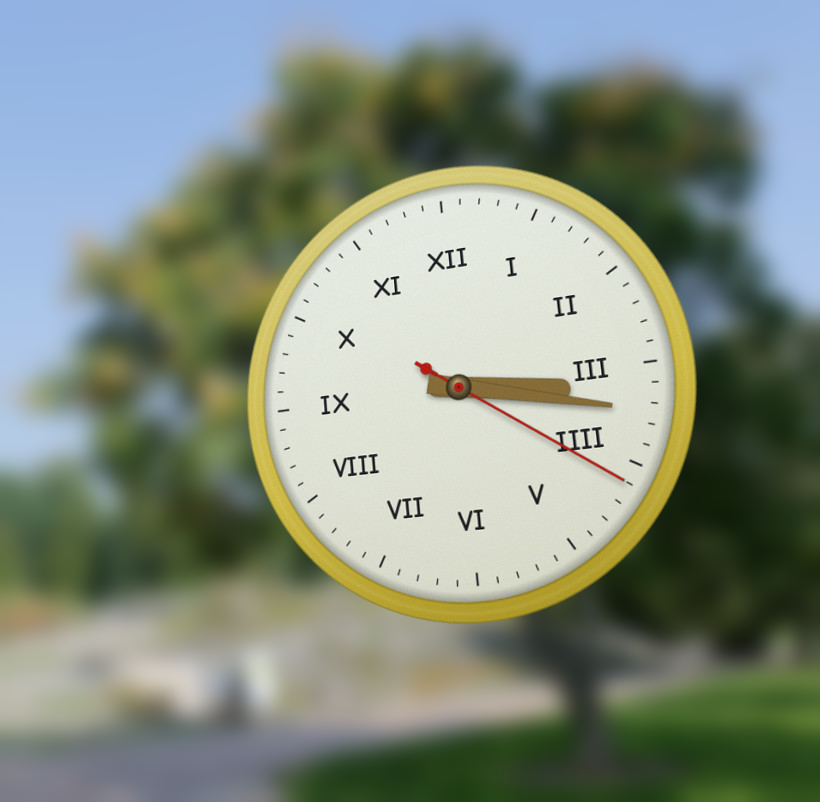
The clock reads 3h17m21s
